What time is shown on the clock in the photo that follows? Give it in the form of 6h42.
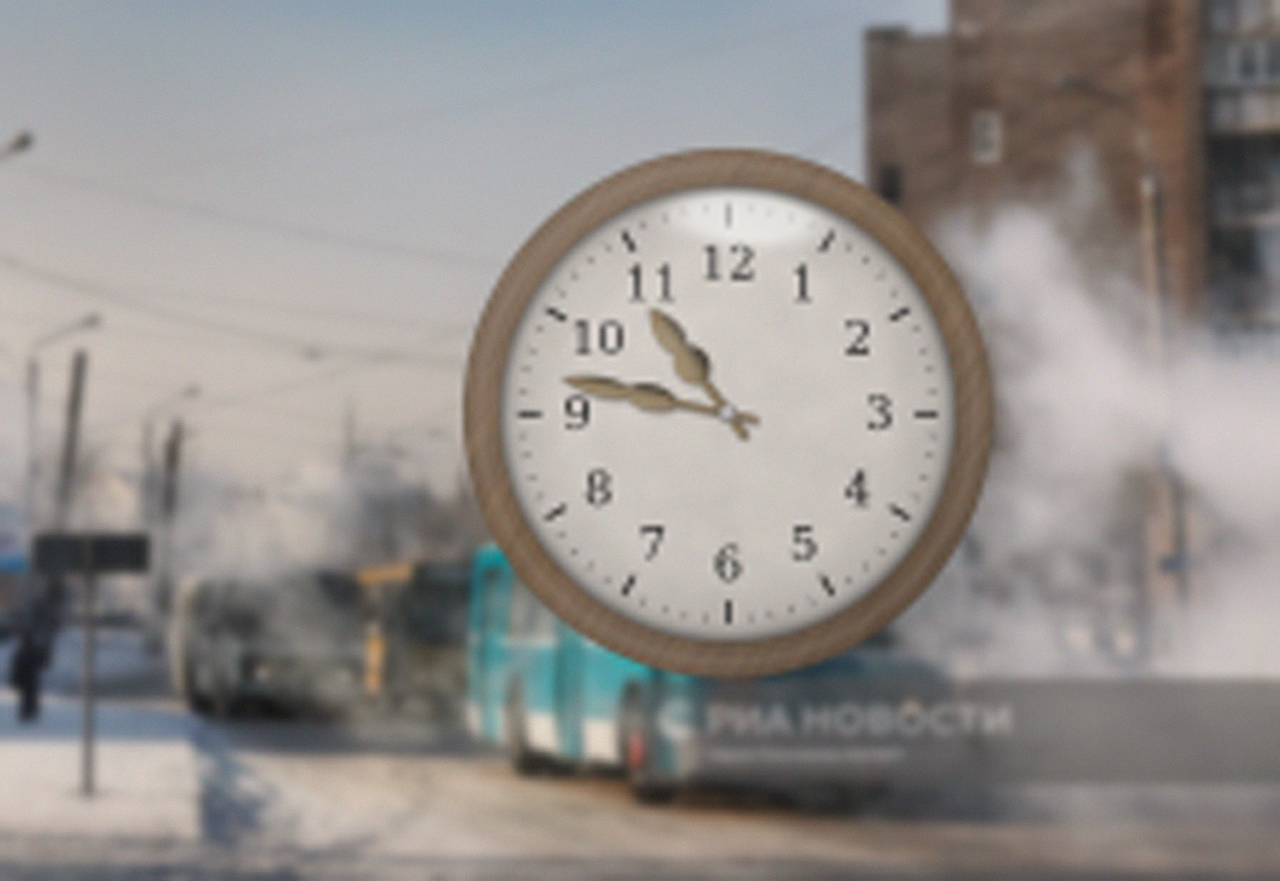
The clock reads 10h47
